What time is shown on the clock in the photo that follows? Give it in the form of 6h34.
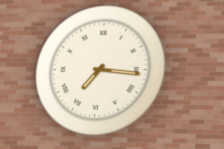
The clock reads 7h16
